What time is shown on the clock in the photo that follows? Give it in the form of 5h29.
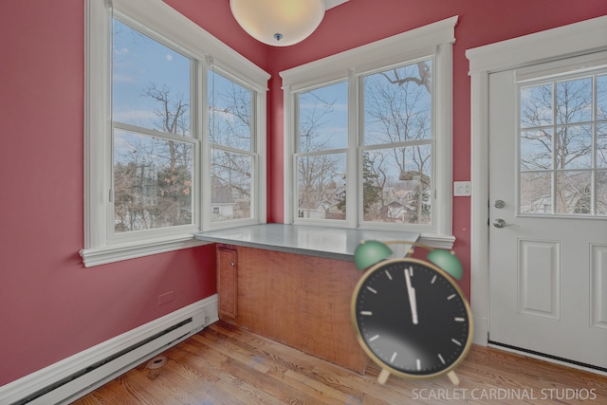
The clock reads 11h59
